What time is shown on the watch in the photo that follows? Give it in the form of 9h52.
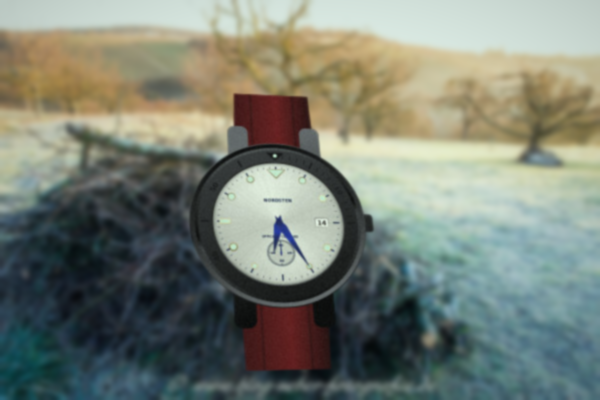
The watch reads 6h25
